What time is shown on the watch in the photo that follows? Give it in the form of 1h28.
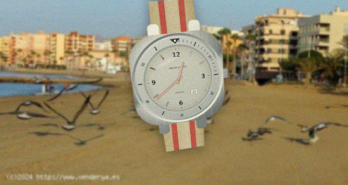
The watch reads 12h39
